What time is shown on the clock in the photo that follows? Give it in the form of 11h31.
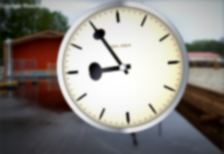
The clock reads 8h55
